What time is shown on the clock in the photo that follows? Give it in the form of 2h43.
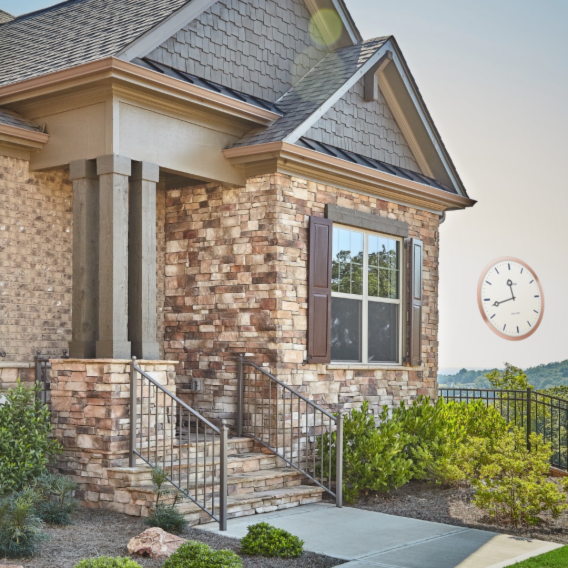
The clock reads 11h43
